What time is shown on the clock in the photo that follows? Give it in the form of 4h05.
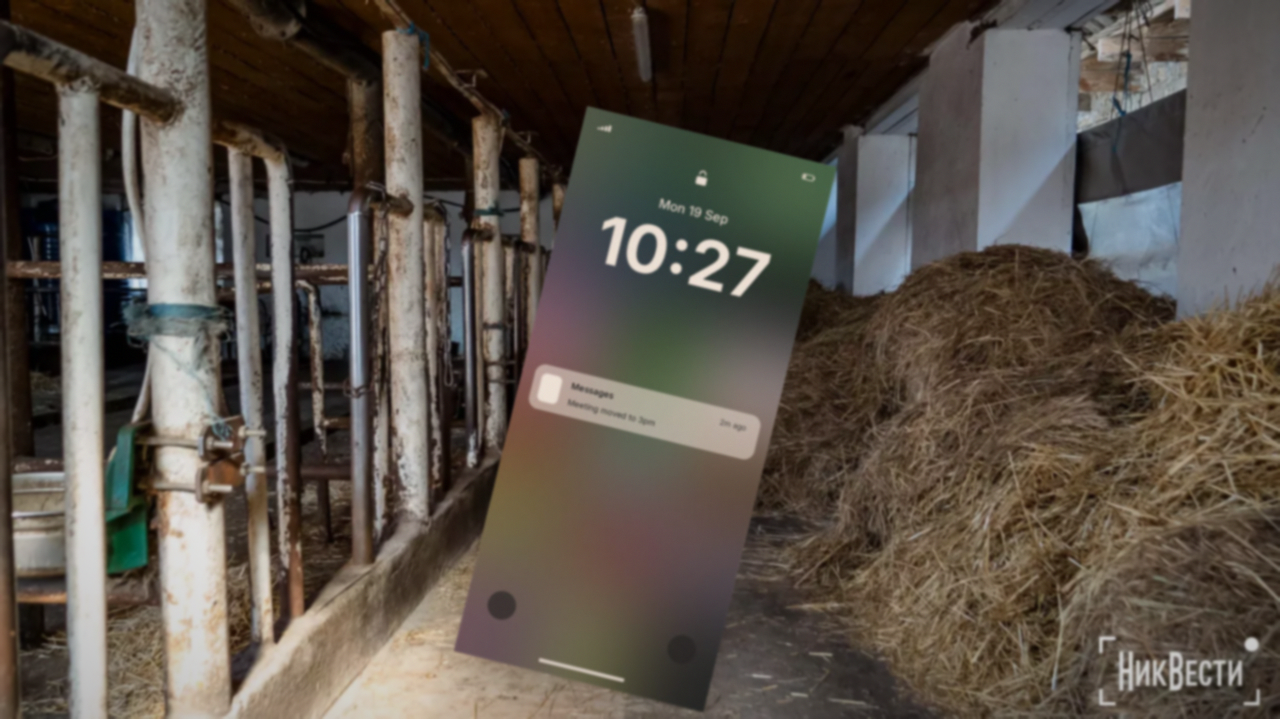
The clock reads 10h27
